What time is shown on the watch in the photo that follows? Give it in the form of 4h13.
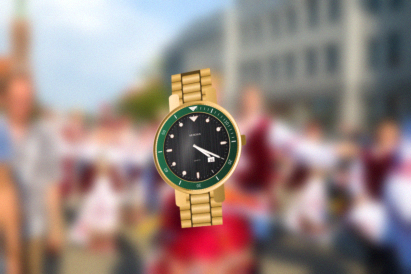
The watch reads 4h20
